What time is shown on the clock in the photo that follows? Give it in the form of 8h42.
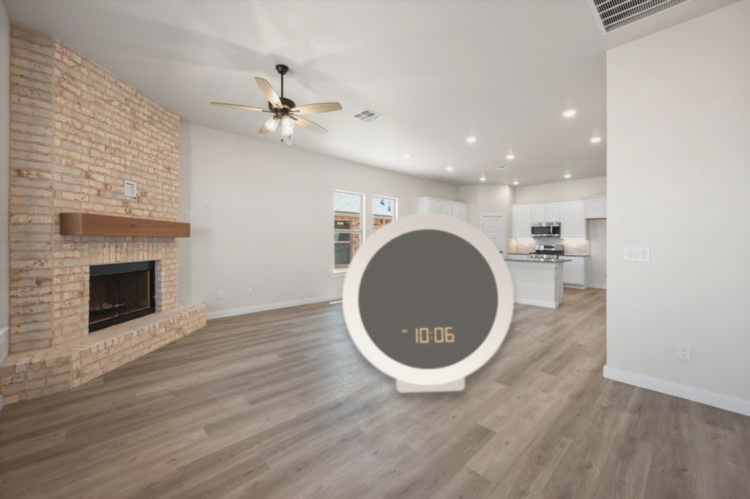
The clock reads 10h06
